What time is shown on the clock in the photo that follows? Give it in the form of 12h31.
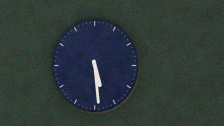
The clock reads 5h29
